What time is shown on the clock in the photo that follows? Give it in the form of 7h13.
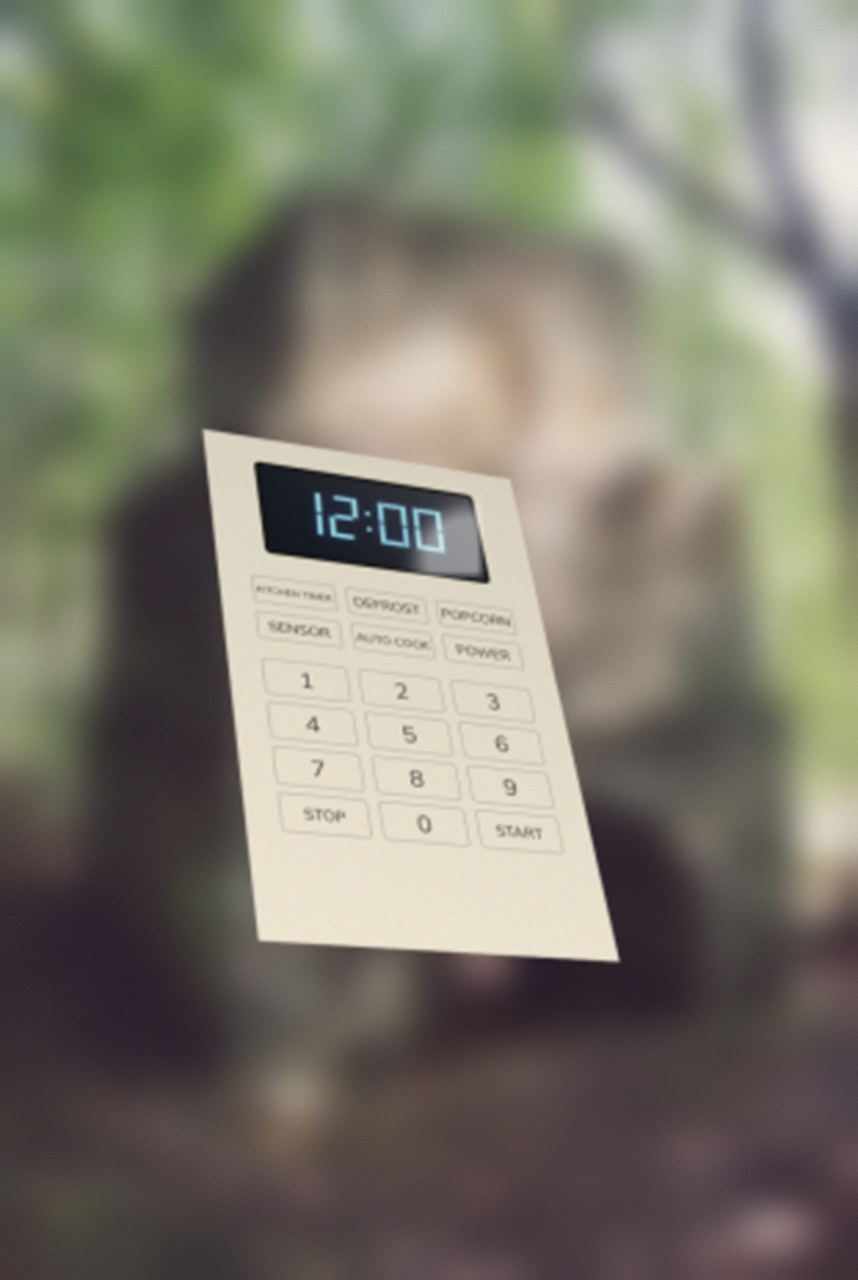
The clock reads 12h00
